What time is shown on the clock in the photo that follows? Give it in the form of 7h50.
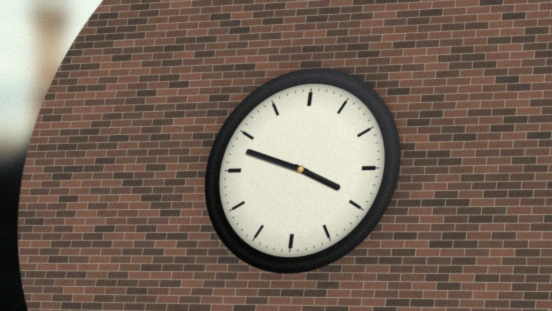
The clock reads 3h48
